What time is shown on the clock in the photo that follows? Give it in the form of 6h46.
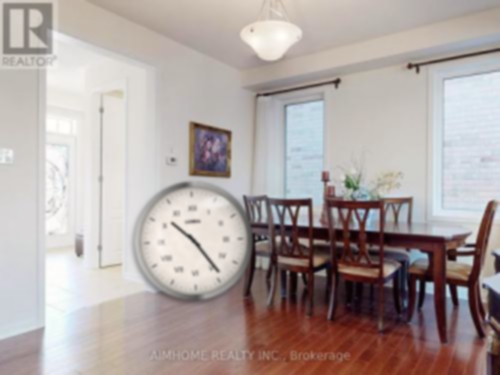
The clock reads 10h24
